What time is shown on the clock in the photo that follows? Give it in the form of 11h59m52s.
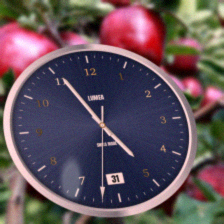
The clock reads 4h55m32s
